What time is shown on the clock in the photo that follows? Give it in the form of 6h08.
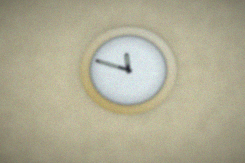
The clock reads 11h48
